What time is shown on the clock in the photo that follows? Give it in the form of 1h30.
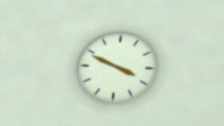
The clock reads 3h49
